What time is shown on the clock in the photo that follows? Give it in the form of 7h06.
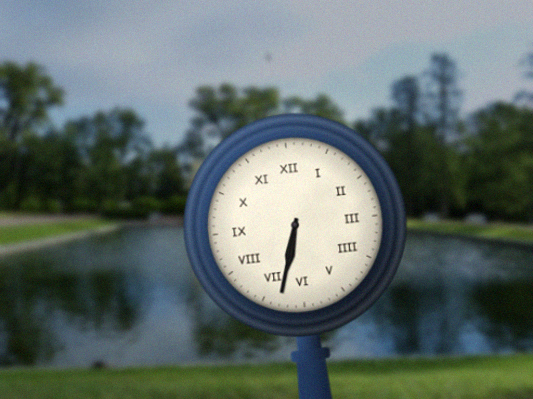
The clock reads 6h33
